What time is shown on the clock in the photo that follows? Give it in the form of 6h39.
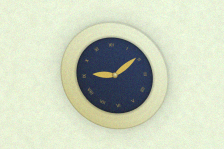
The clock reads 9h09
